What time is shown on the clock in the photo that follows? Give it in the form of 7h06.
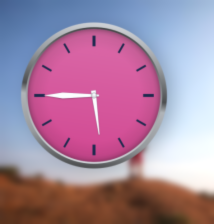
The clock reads 5h45
